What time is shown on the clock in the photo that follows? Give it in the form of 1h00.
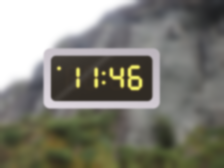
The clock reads 11h46
